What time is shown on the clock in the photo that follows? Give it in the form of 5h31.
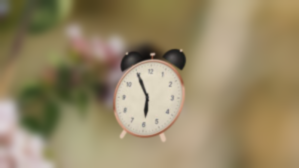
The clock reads 5h55
